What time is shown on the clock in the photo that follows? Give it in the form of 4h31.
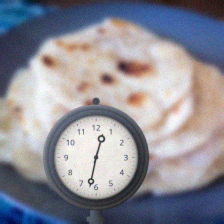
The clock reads 12h32
